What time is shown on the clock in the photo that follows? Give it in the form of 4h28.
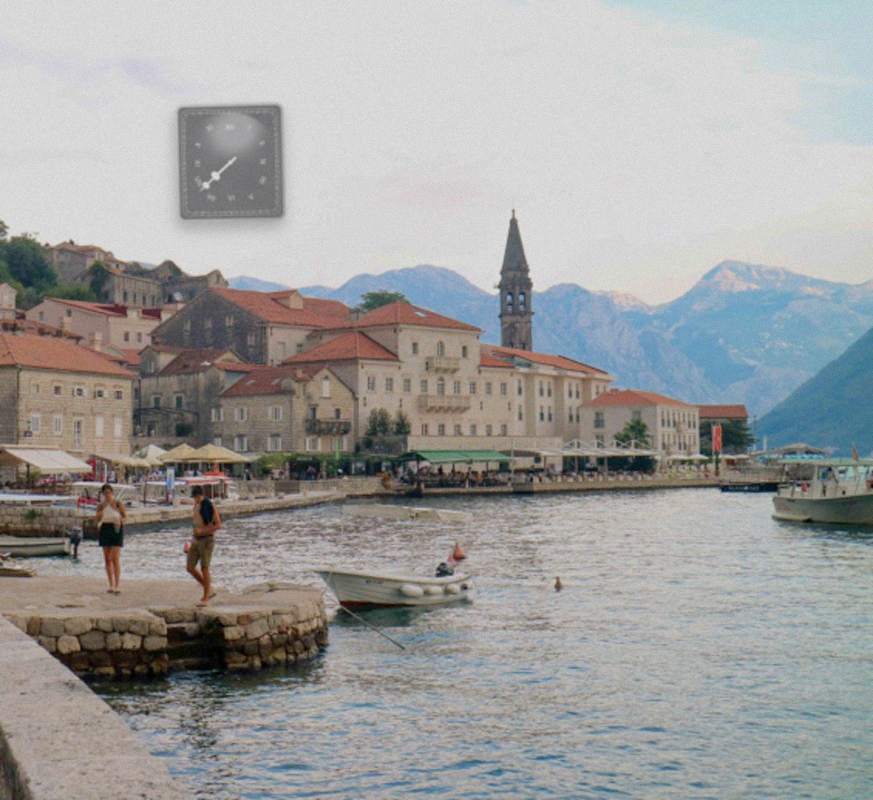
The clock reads 7h38
